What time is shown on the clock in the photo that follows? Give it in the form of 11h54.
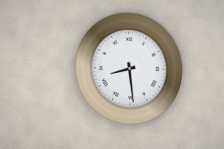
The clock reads 8h29
